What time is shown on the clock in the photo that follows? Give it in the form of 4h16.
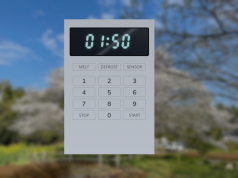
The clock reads 1h50
